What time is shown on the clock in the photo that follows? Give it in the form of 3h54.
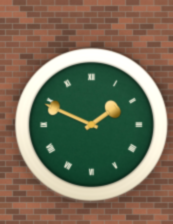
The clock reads 1h49
